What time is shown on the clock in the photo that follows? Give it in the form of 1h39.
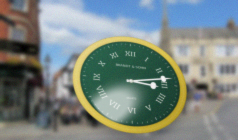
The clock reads 3h13
